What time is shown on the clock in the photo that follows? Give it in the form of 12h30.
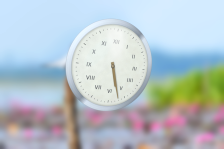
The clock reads 5h27
